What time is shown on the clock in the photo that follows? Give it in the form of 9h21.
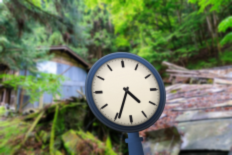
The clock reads 4h34
